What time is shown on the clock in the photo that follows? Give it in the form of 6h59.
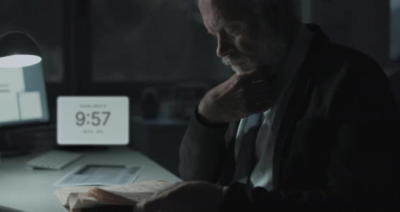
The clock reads 9h57
